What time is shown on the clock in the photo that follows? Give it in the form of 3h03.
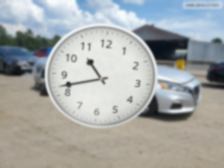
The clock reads 10h42
